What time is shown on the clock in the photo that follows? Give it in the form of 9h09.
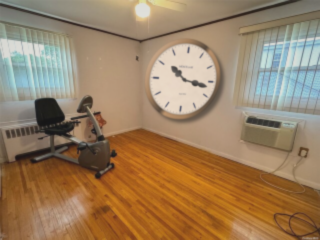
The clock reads 10h17
